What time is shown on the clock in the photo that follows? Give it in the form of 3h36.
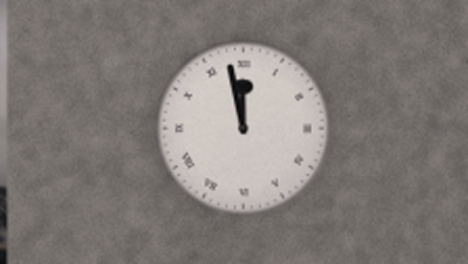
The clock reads 11h58
